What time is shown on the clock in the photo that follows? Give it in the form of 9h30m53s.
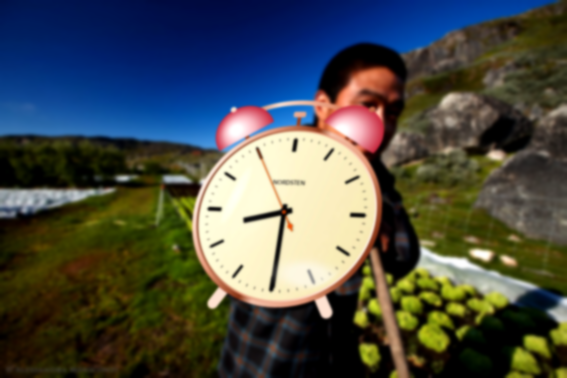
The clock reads 8h29m55s
